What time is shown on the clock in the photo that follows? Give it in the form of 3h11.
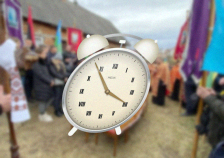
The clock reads 3h54
